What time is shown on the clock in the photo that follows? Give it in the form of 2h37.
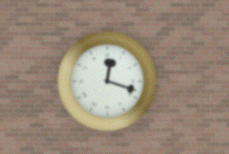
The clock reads 12h18
